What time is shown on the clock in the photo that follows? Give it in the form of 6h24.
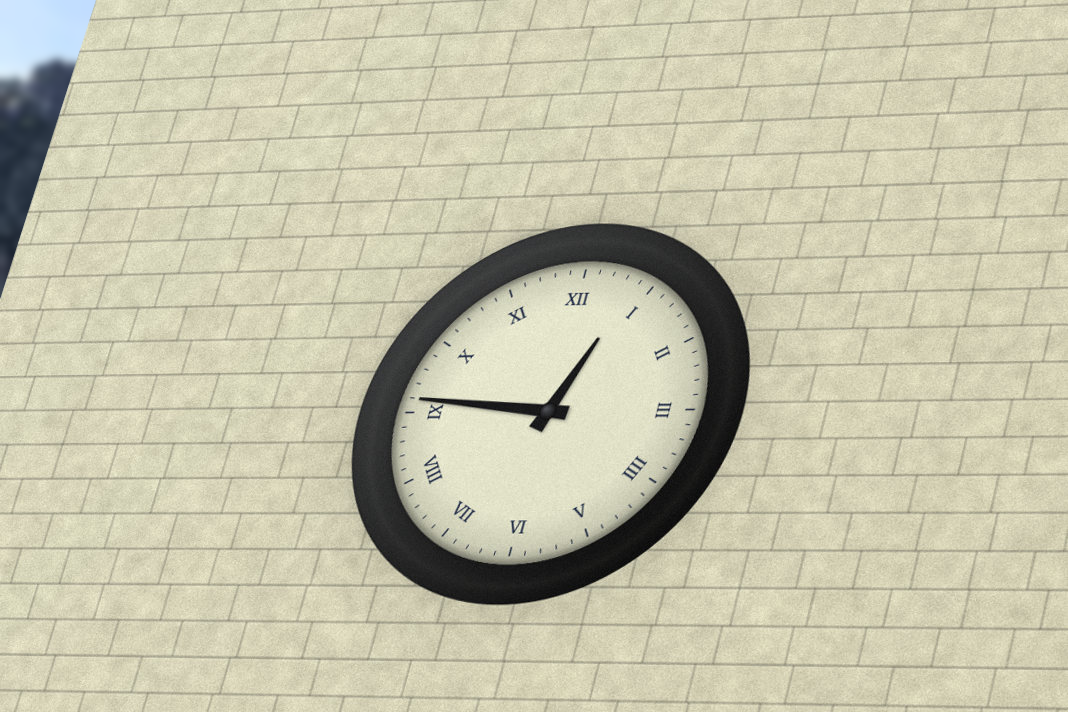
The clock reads 12h46
